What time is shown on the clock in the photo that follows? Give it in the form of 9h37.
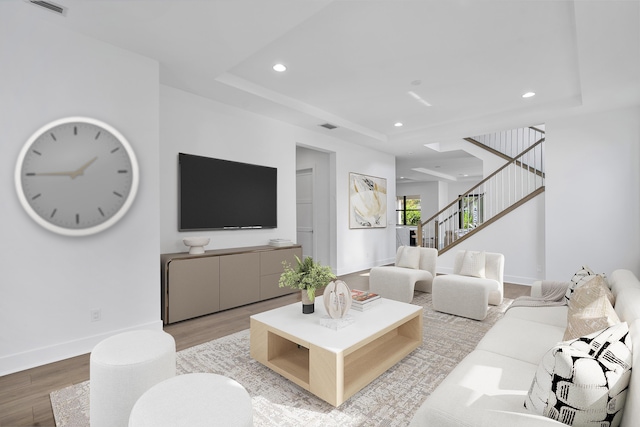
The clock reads 1h45
